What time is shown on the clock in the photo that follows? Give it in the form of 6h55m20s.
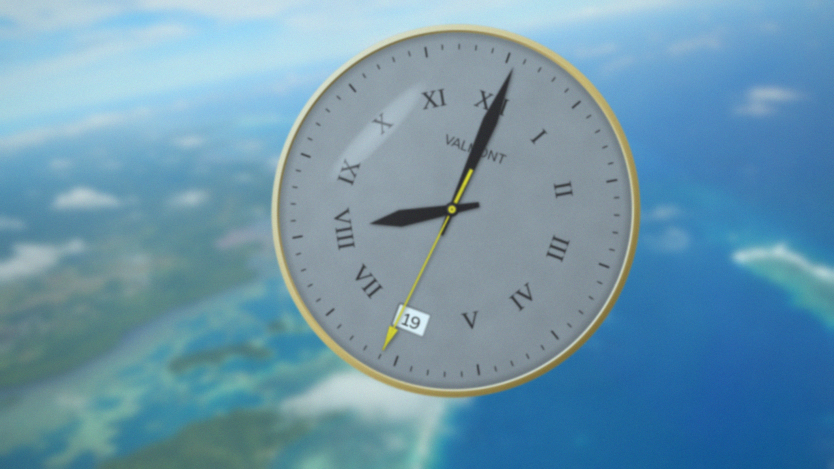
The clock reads 8h00m31s
